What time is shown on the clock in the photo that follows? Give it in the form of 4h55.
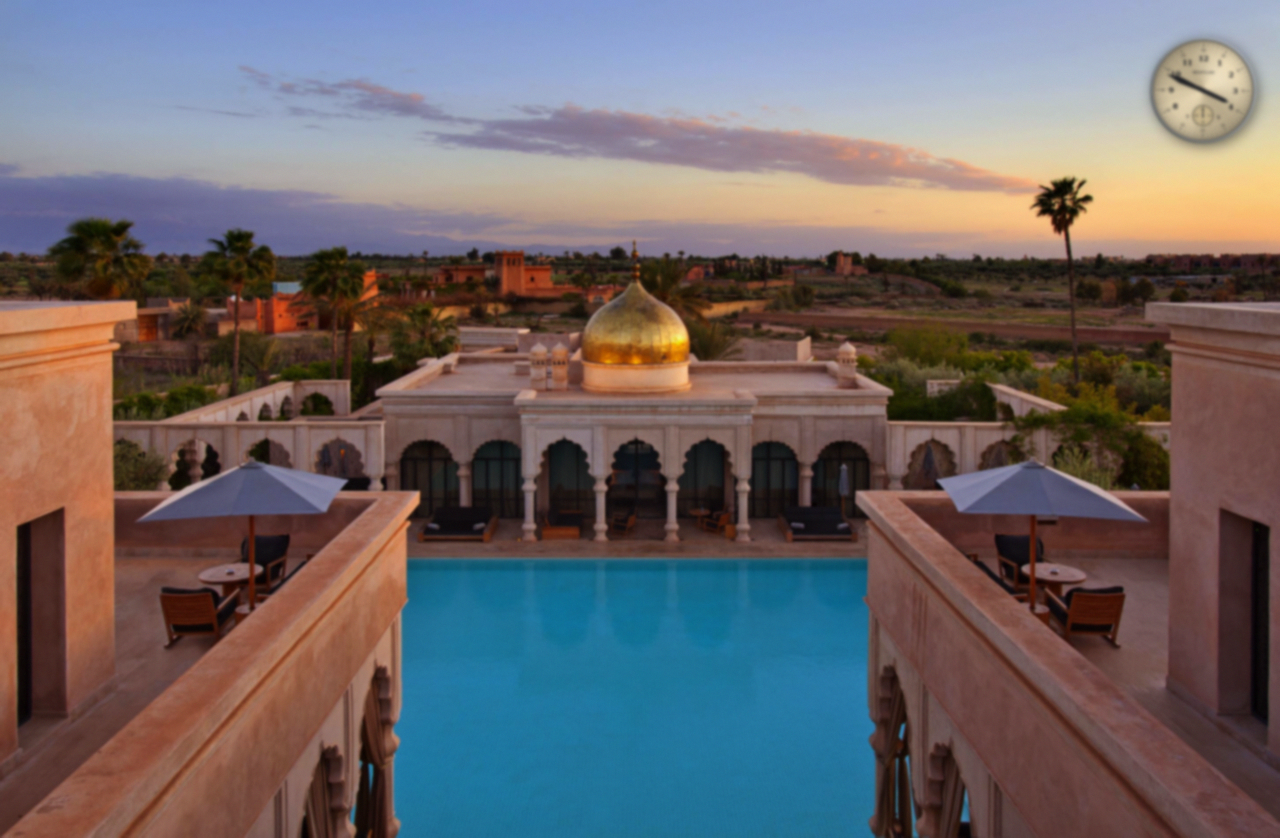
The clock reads 3h49
